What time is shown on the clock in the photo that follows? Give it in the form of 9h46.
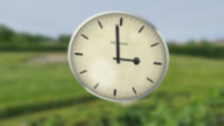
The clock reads 2h59
